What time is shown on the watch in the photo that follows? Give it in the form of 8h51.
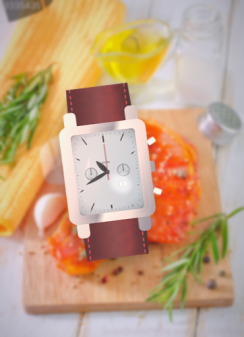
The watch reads 10h41
